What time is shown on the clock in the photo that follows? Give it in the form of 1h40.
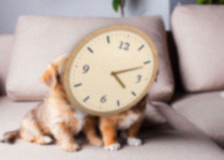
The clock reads 4h11
